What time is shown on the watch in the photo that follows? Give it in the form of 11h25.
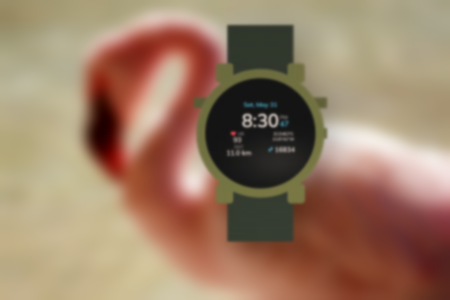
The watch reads 8h30
